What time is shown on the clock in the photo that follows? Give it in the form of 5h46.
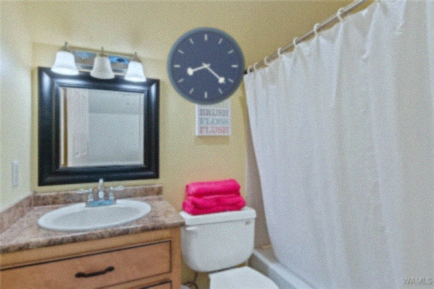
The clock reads 8h22
